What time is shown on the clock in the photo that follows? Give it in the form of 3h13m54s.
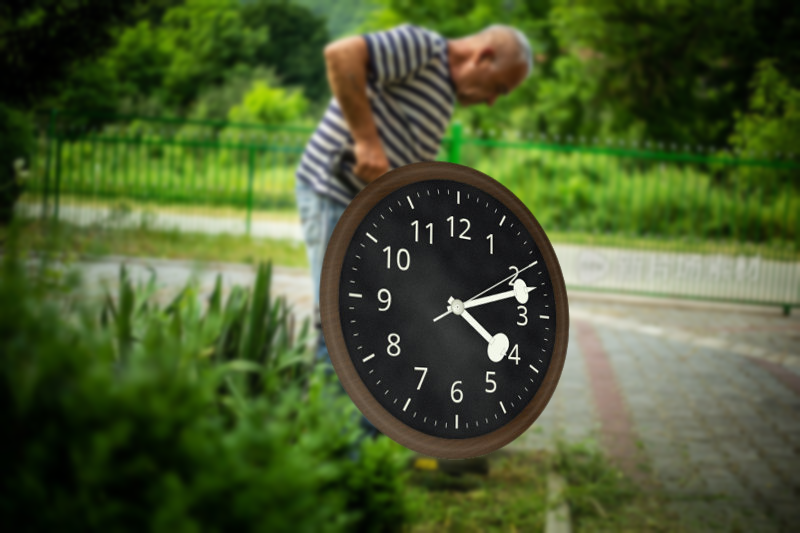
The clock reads 4h12m10s
